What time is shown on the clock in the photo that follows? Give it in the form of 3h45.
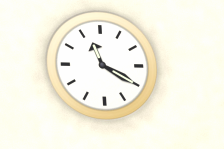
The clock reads 11h20
